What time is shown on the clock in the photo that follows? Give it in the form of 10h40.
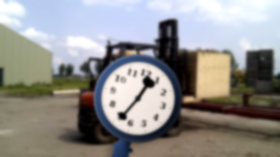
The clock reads 12h34
